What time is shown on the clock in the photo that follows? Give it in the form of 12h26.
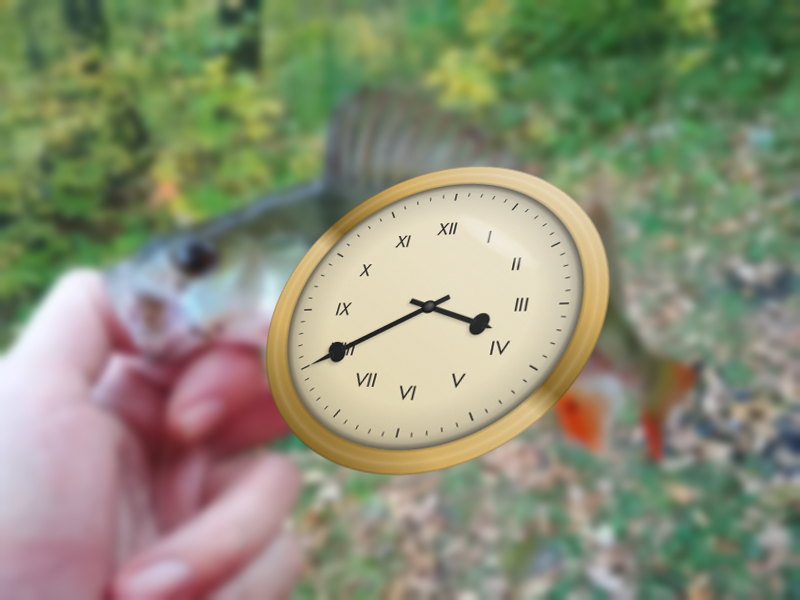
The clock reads 3h40
